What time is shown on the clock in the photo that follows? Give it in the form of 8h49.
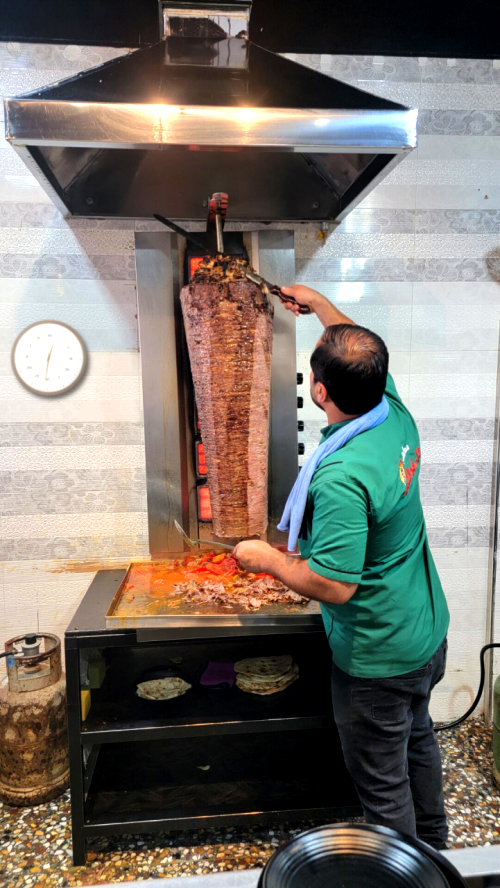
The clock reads 12h31
